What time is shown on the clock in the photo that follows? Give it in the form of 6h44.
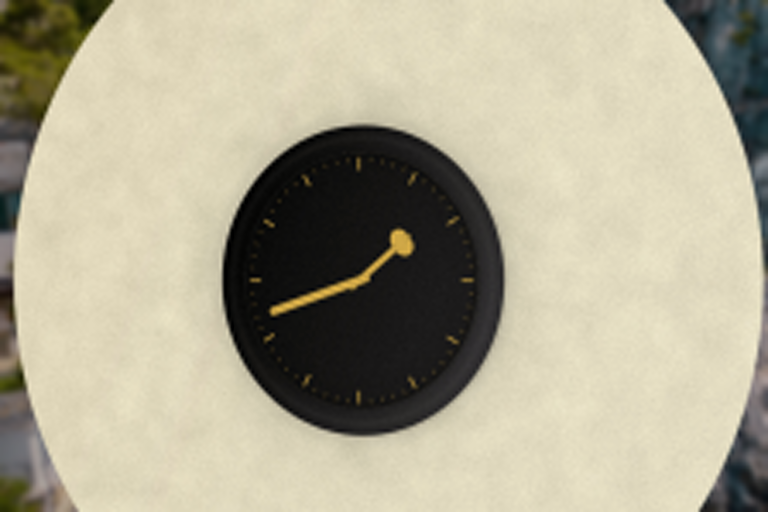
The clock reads 1h42
